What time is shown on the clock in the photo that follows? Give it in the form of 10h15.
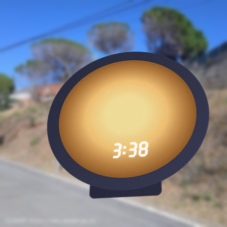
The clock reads 3h38
